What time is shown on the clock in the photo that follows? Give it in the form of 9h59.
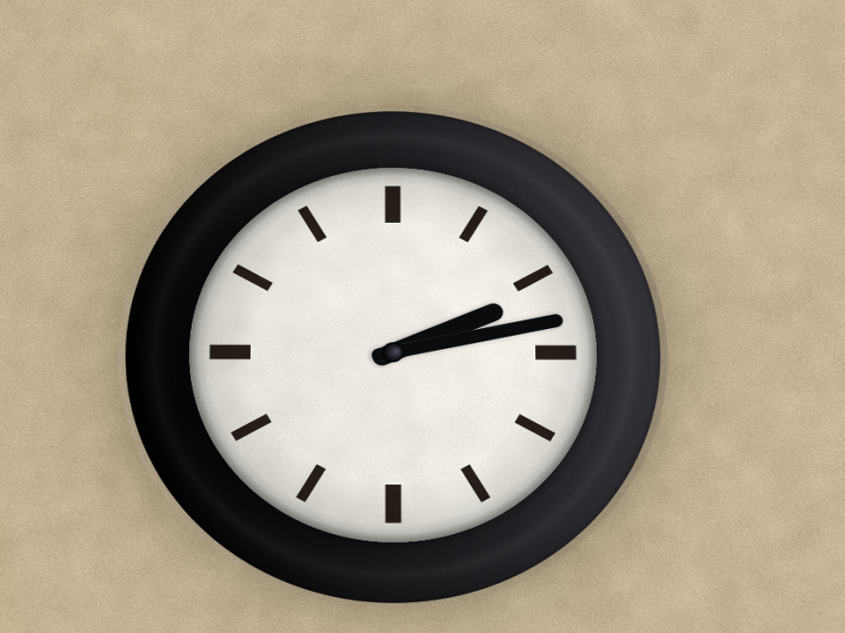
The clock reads 2h13
